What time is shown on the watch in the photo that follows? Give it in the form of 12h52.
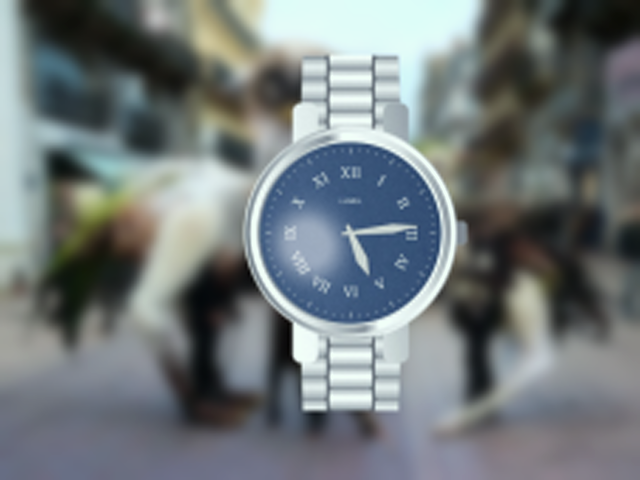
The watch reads 5h14
